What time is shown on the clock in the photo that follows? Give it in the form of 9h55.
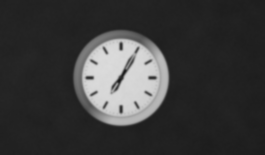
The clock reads 7h05
